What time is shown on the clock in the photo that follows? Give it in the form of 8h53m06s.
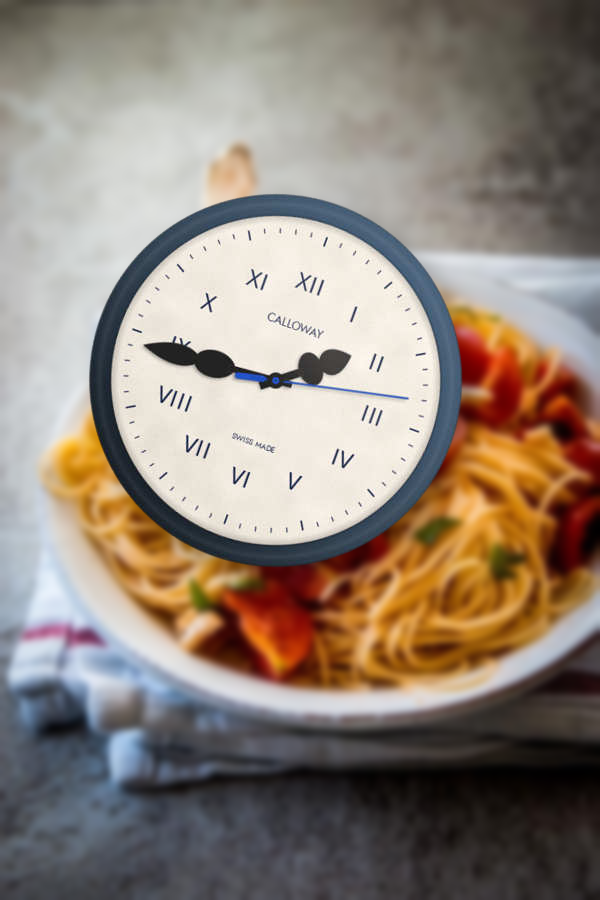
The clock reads 1h44m13s
